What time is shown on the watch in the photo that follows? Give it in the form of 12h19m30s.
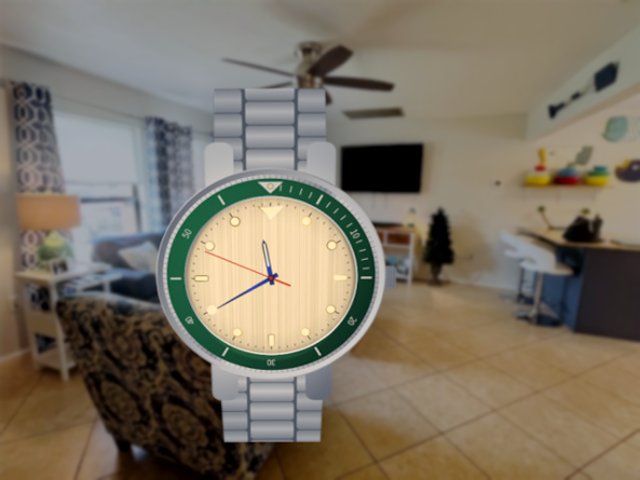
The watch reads 11h39m49s
